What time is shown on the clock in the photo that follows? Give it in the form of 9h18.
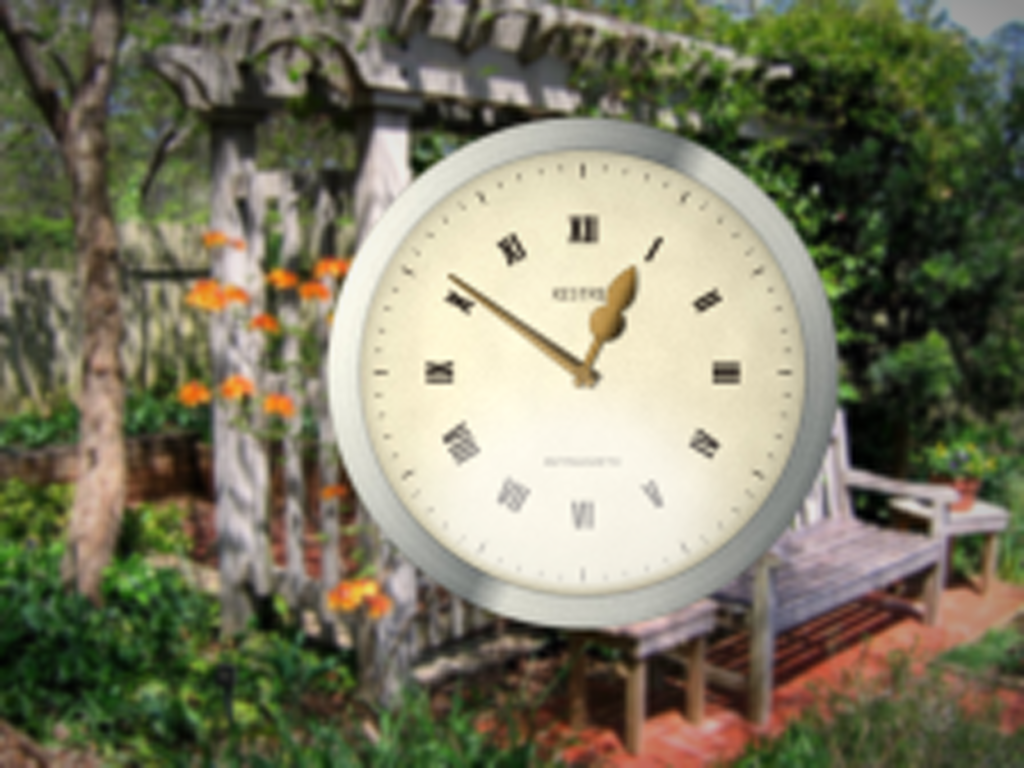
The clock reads 12h51
